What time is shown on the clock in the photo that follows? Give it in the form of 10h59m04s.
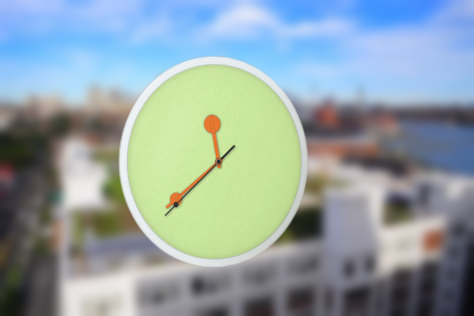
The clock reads 11h38m38s
